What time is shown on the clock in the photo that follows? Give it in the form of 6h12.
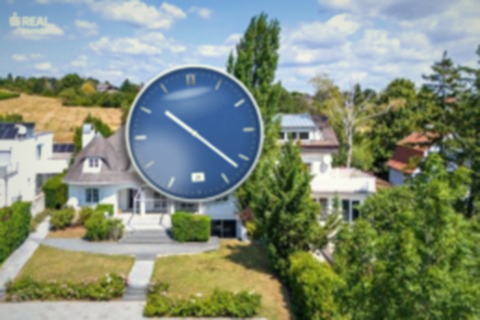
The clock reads 10h22
